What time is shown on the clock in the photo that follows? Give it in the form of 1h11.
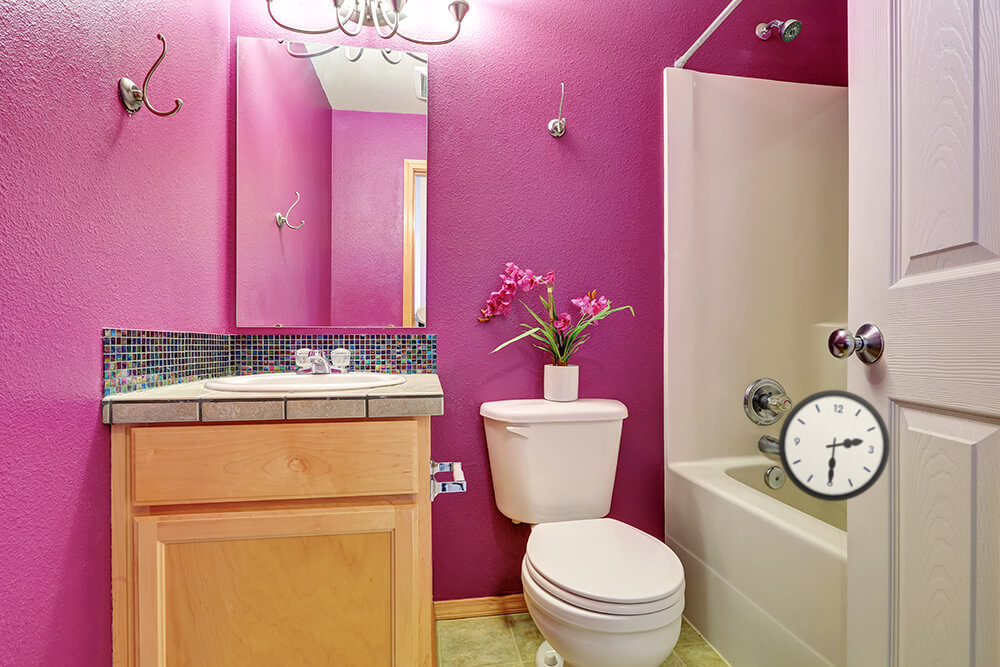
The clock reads 2h30
